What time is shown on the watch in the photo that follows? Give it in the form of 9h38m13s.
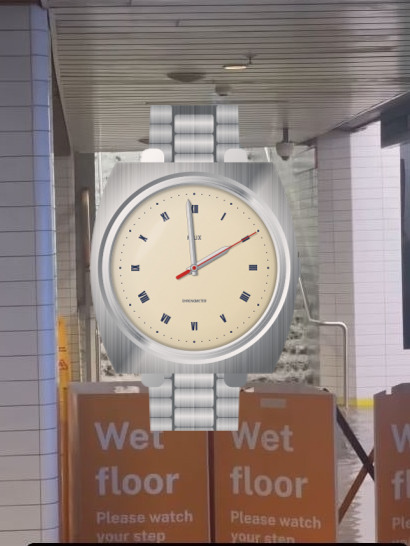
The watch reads 1h59m10s
